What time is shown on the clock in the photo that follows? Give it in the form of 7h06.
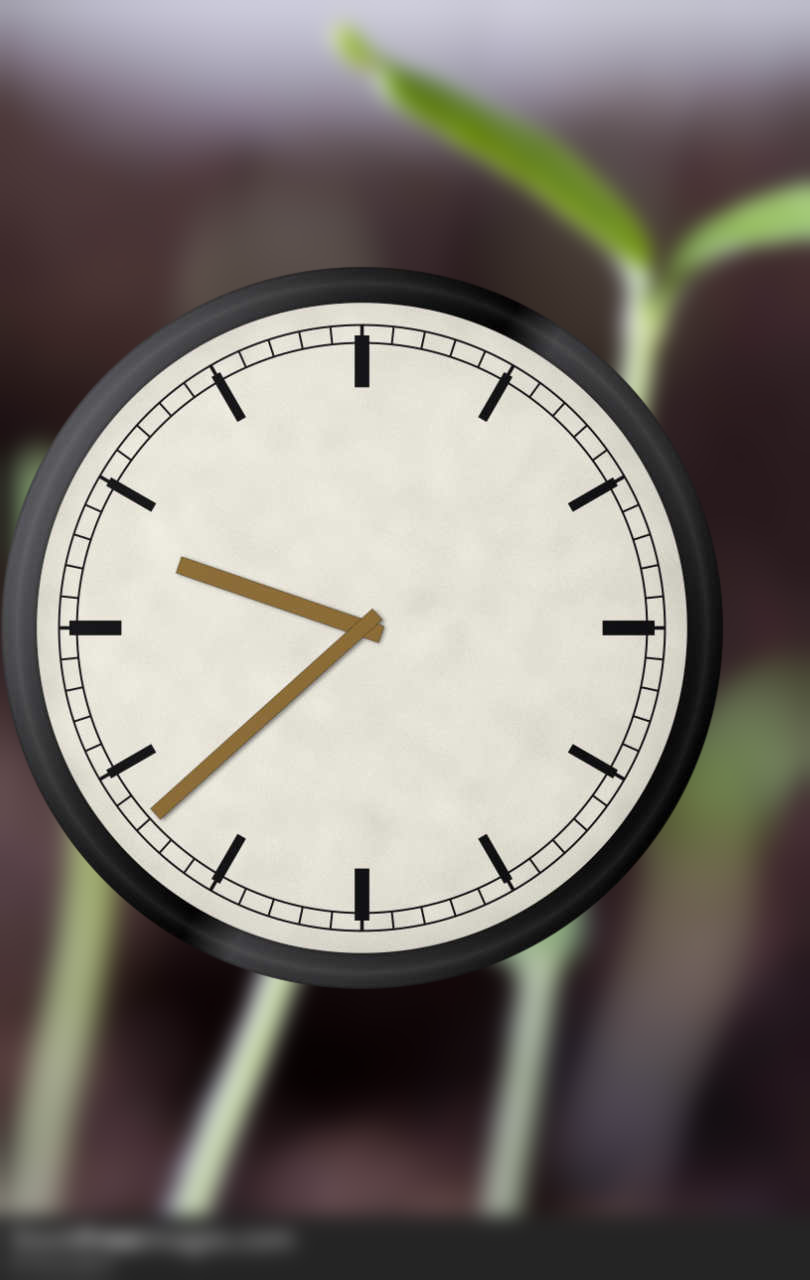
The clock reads 9h38
